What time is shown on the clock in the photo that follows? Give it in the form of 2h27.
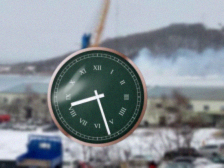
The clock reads 8h27
